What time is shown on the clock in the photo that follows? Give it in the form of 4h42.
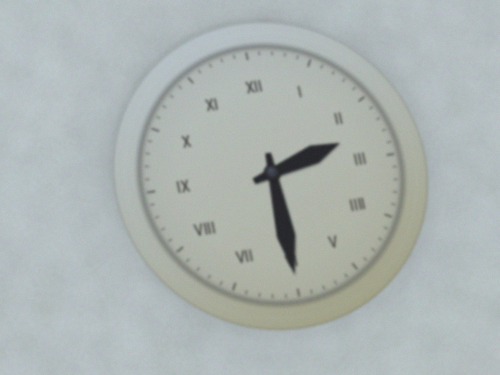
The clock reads 2h30
